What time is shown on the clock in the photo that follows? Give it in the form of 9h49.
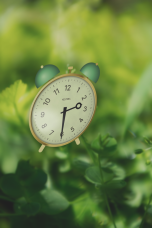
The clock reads 2h30
